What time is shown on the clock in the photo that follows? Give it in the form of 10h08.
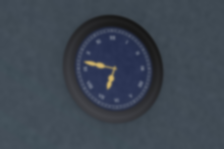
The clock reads 6h47
